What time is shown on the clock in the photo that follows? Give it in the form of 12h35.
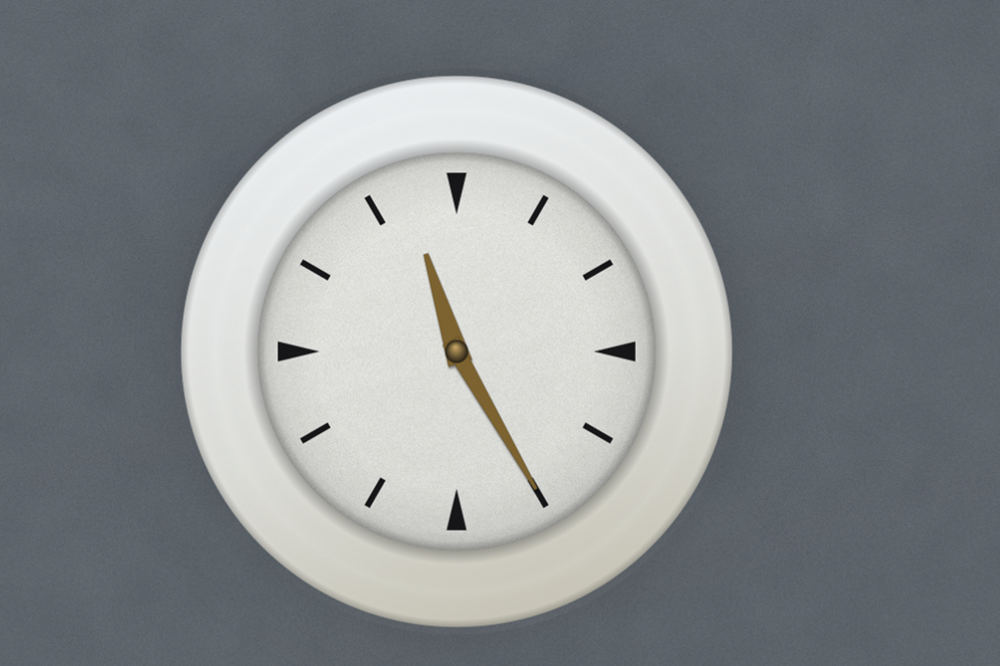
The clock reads 11h25
